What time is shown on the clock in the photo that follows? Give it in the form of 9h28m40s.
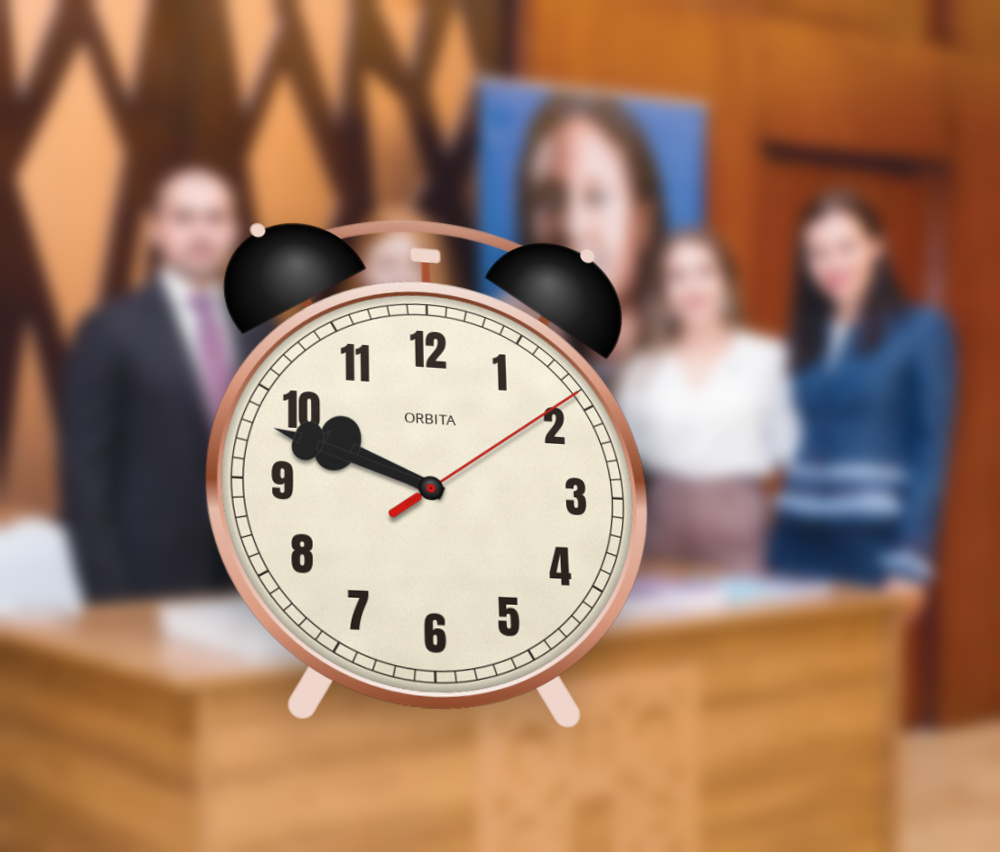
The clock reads 9h48m09s
